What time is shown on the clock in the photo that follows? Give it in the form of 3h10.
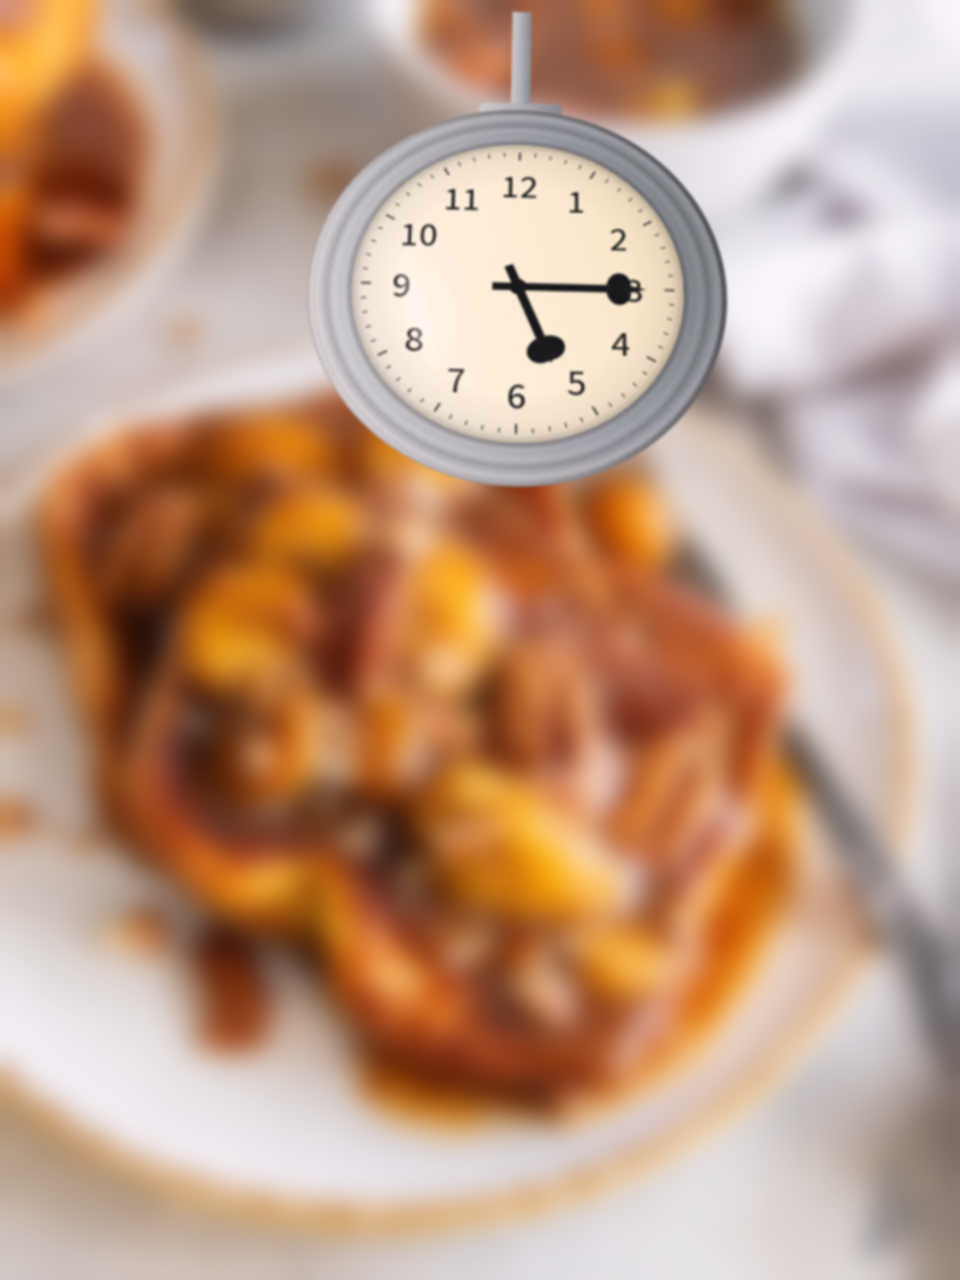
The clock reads 5h15
